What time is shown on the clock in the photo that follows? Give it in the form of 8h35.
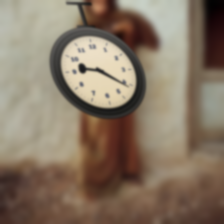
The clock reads 9h21
